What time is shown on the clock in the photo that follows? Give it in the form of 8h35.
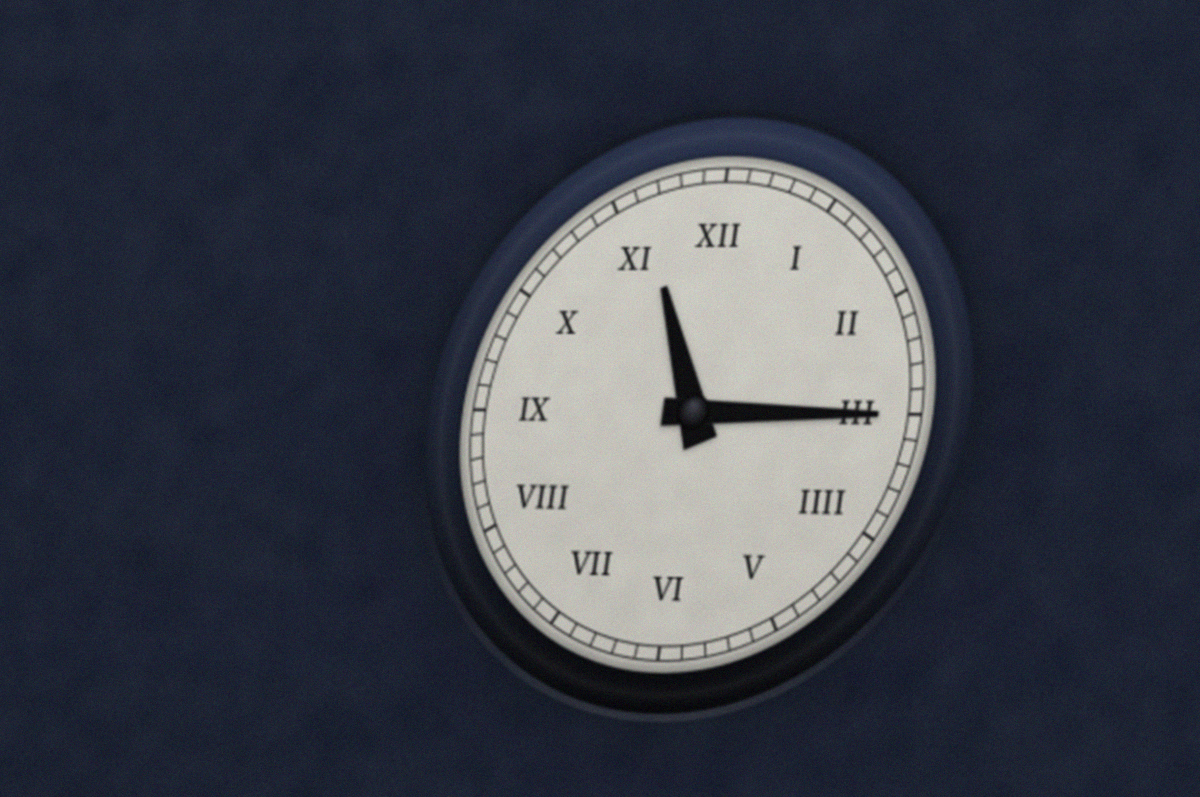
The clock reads 11h15
